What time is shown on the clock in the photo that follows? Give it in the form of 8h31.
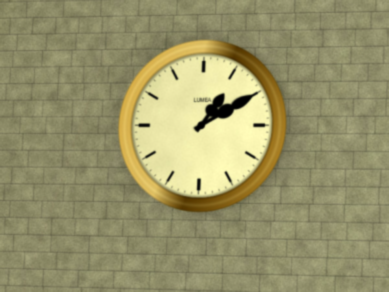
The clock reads 1h10
